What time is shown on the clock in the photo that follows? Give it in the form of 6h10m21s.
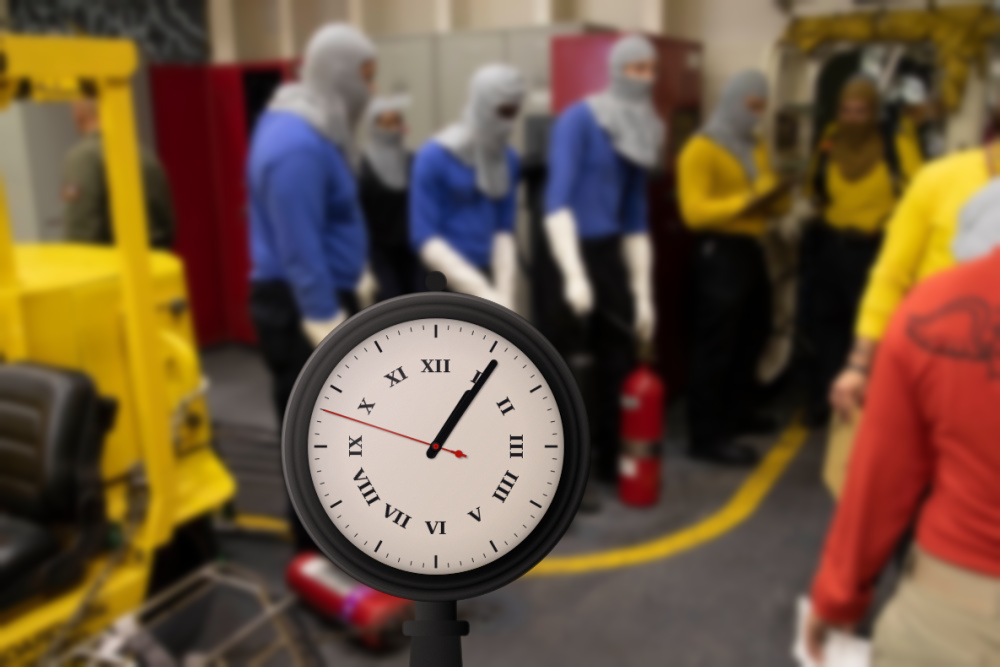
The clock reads 1h05m48s
